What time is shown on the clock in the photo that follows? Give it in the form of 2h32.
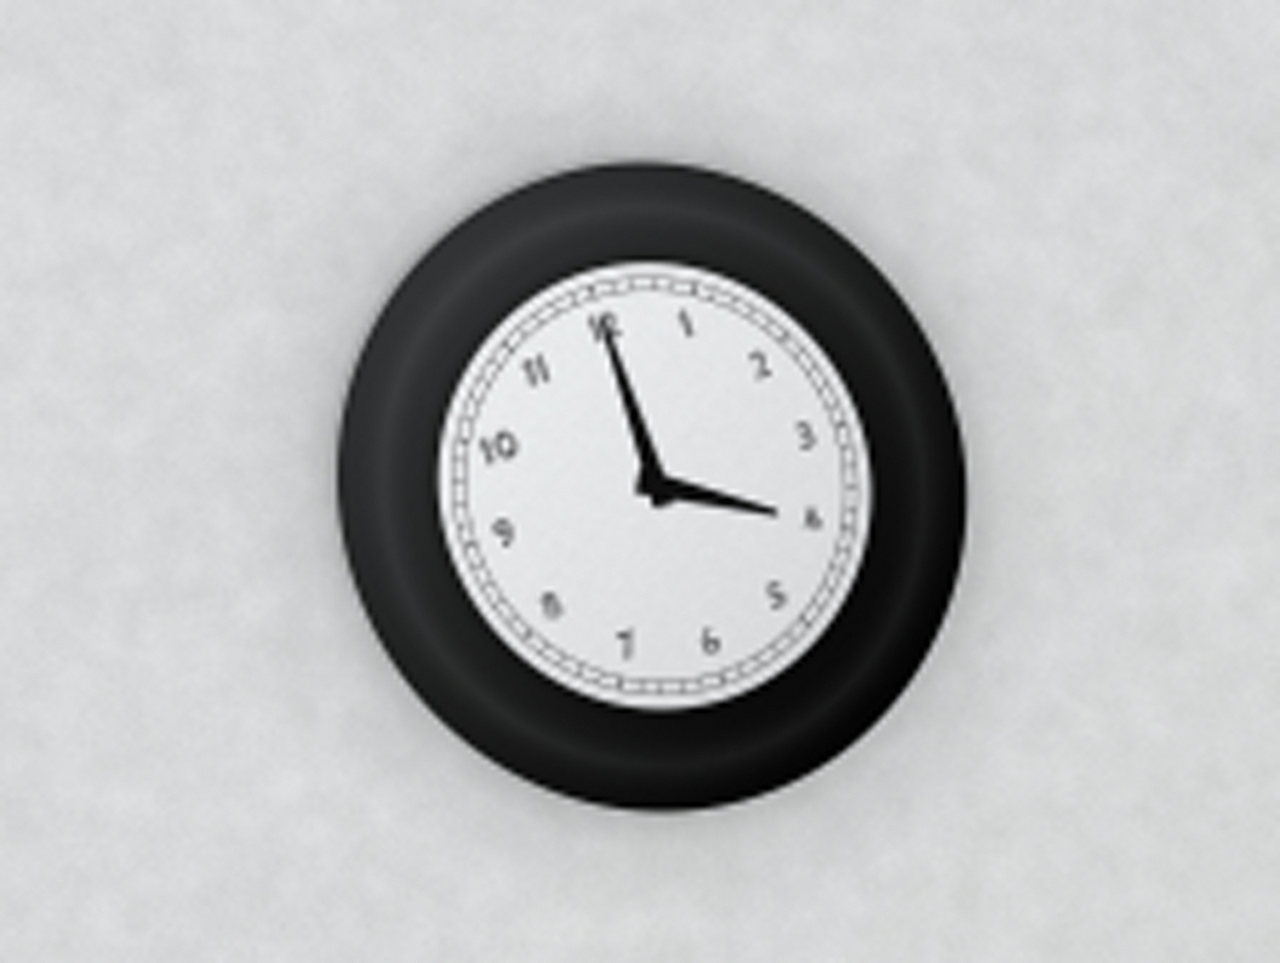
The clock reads 4h00
